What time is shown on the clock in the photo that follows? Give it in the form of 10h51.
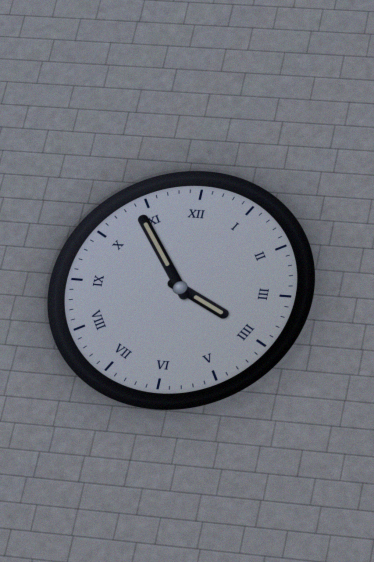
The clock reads 3h54
